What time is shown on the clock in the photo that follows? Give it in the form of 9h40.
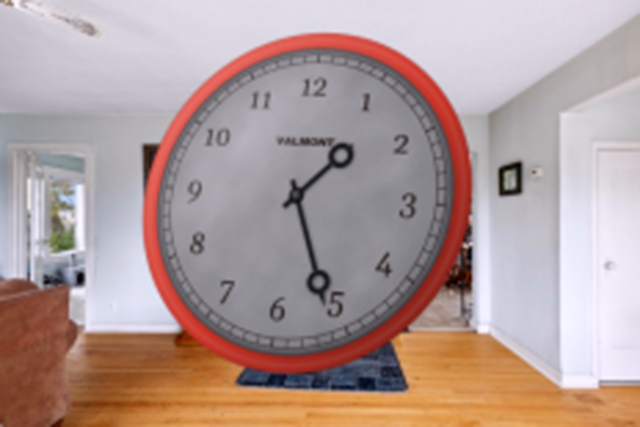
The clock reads 1h26
